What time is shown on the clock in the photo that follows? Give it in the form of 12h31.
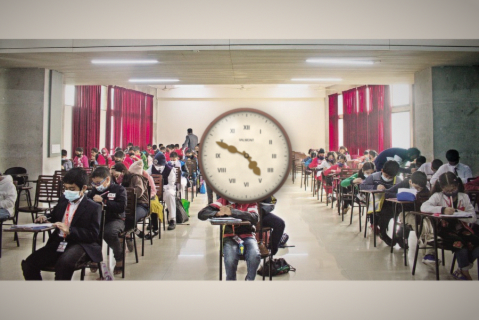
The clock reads 4h49
